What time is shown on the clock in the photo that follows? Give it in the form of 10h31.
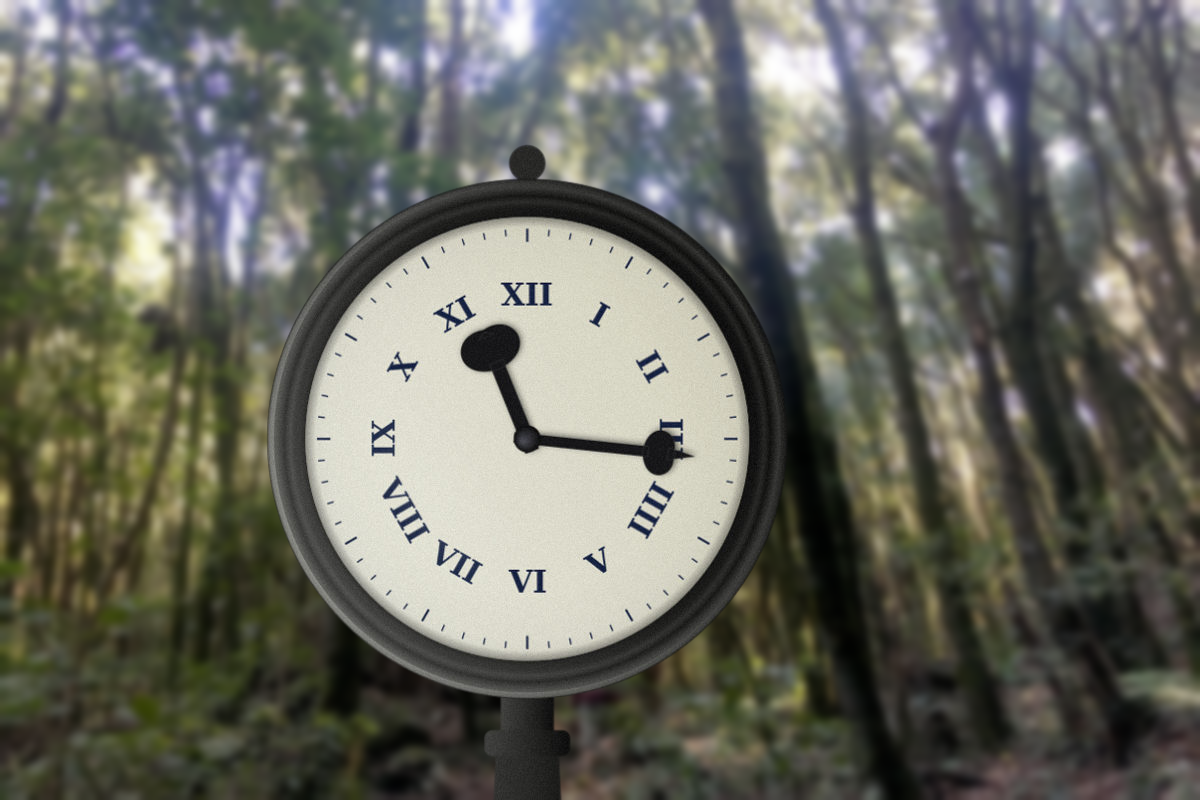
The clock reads 11h16
